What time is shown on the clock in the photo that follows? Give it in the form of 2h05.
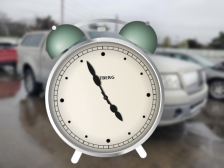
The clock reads 4h56
